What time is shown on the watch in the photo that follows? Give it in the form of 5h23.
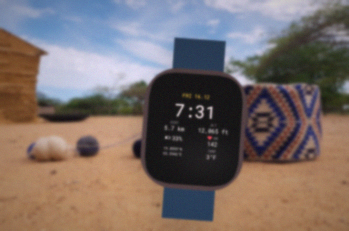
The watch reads 7h31
